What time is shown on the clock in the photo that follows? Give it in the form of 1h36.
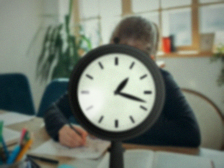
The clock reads 1h18
